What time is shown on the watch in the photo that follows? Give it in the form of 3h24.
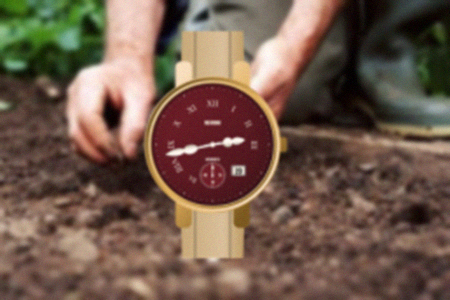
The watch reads 2h43
